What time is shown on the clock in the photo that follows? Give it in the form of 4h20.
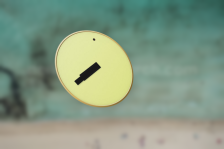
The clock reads 7h38
